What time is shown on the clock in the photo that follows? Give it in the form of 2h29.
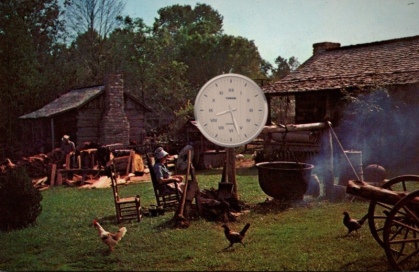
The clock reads 8h27
